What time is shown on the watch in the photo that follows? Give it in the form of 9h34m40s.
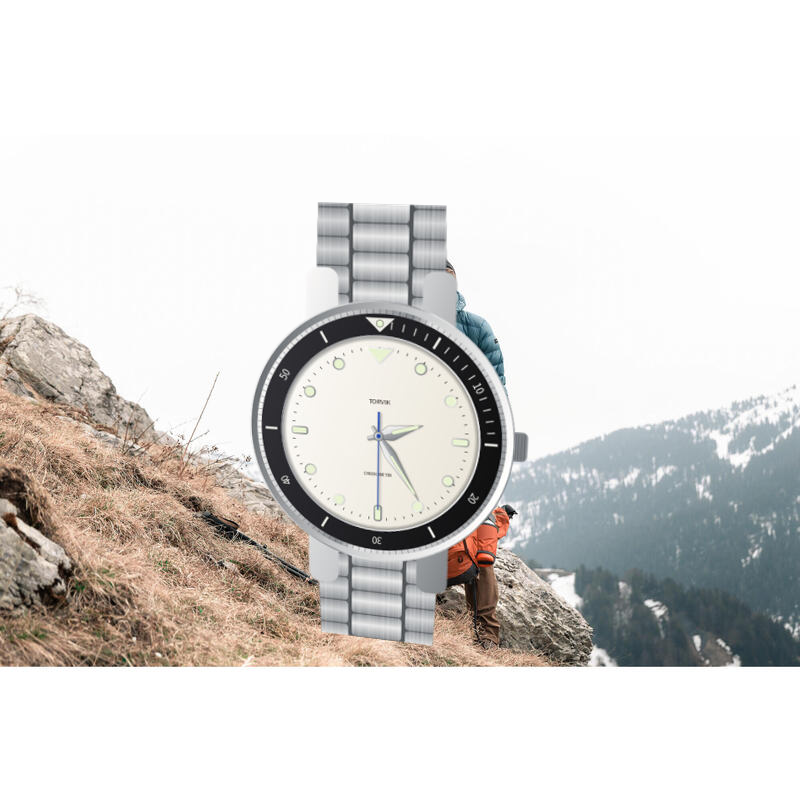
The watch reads 2h24m30s
